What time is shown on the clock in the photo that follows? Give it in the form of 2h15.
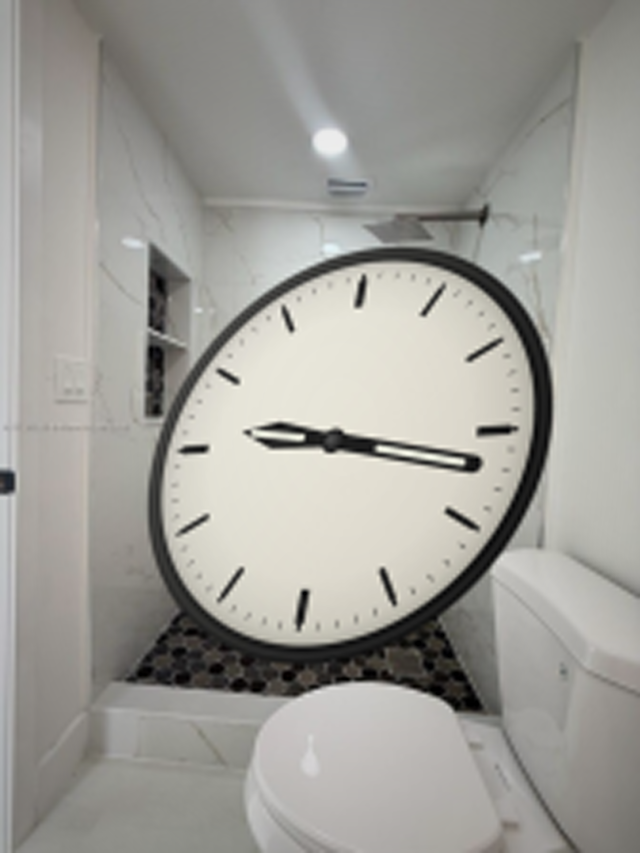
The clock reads 9h17
